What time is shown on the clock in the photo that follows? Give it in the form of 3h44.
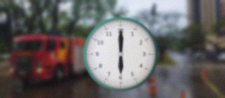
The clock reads 6h00
